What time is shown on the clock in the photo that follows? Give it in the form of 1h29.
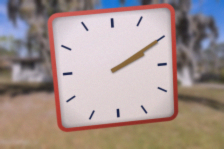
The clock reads 2h10
